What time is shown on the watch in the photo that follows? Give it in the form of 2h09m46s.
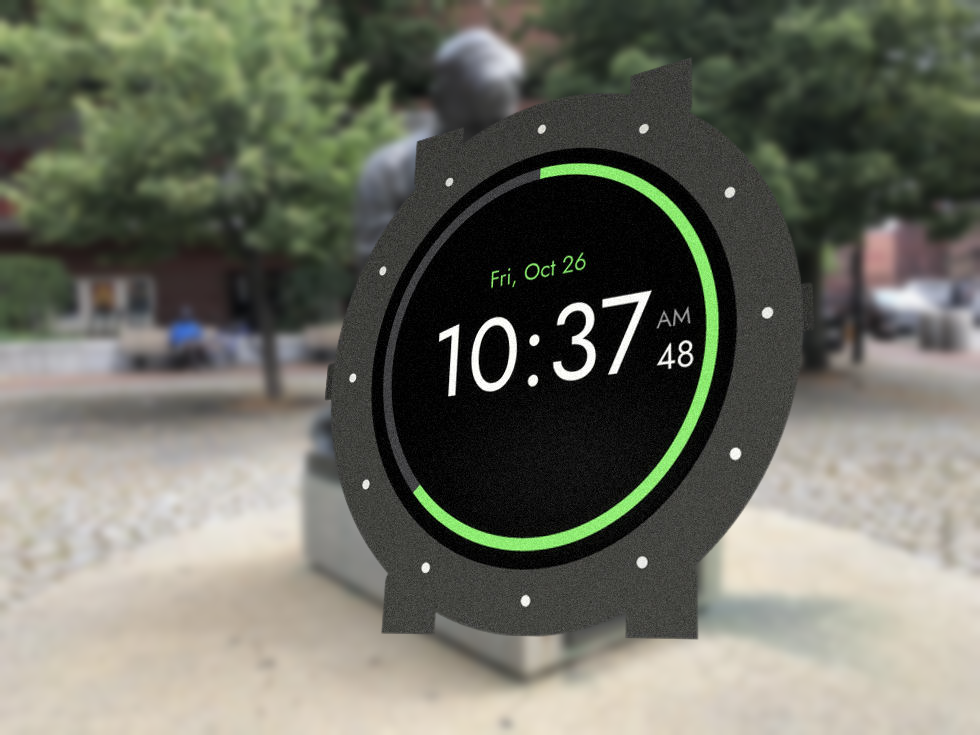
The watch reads 10h37m48s
